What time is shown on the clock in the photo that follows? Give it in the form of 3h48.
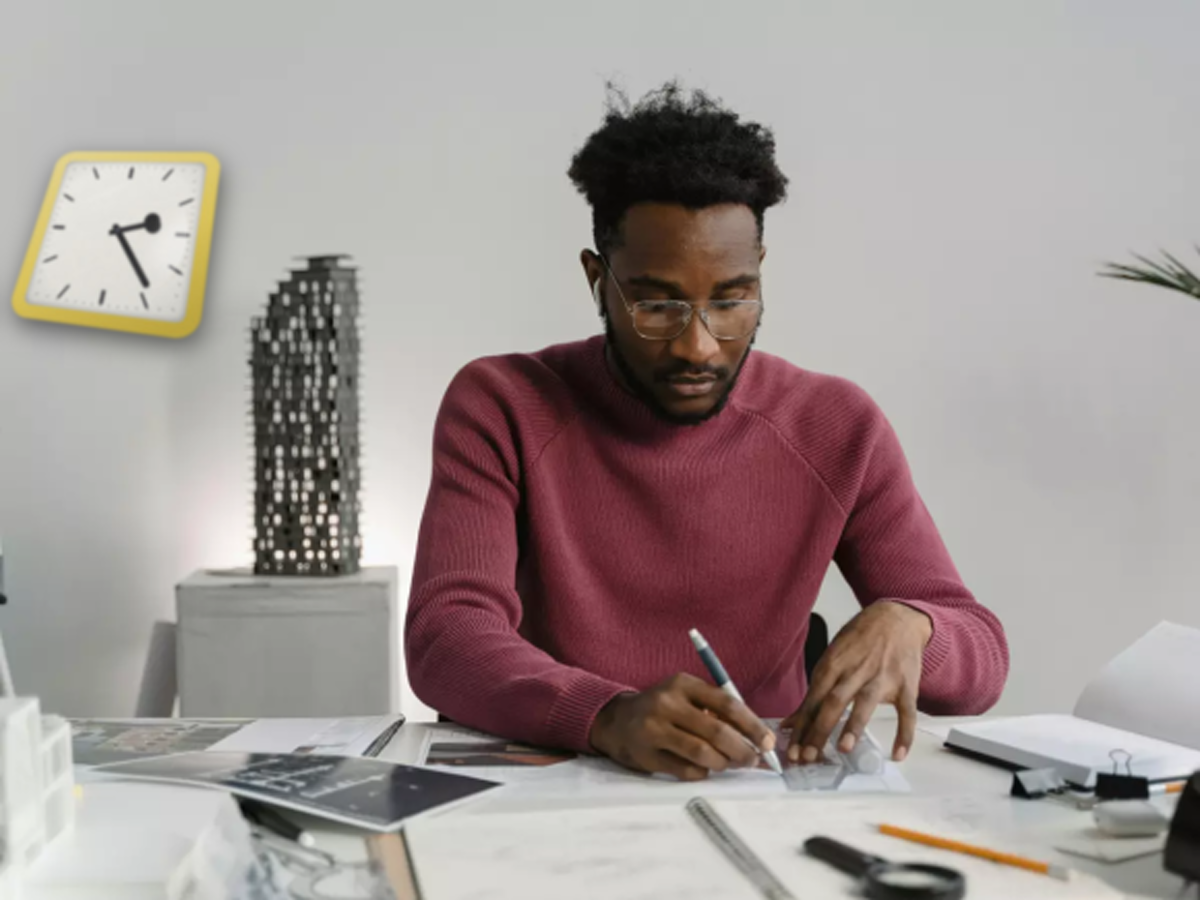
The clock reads 2h24
